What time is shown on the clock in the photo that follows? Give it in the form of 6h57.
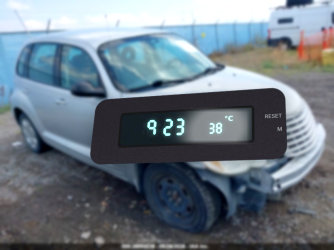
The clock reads 9h23
